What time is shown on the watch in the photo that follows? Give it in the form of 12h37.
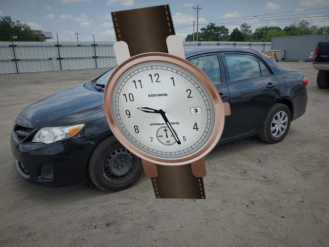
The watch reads 9h27
